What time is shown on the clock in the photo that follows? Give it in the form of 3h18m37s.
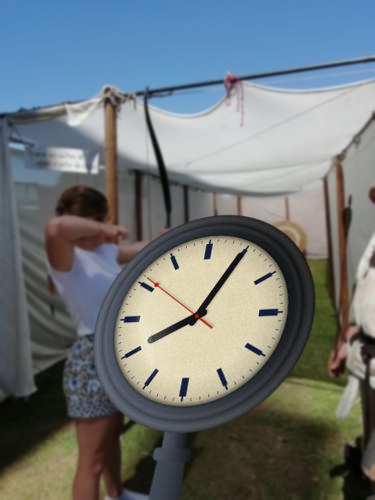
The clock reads 8h04m51s
